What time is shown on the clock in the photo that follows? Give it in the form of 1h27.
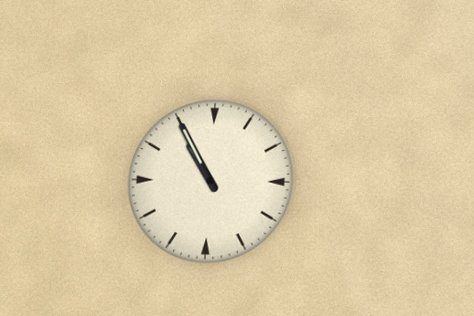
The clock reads 10h55
